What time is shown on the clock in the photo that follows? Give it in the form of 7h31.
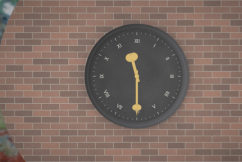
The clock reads 11h30
